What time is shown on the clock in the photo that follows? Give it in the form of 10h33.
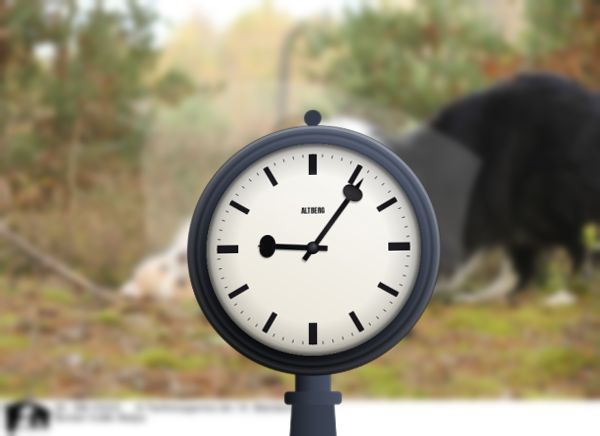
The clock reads 9h06
